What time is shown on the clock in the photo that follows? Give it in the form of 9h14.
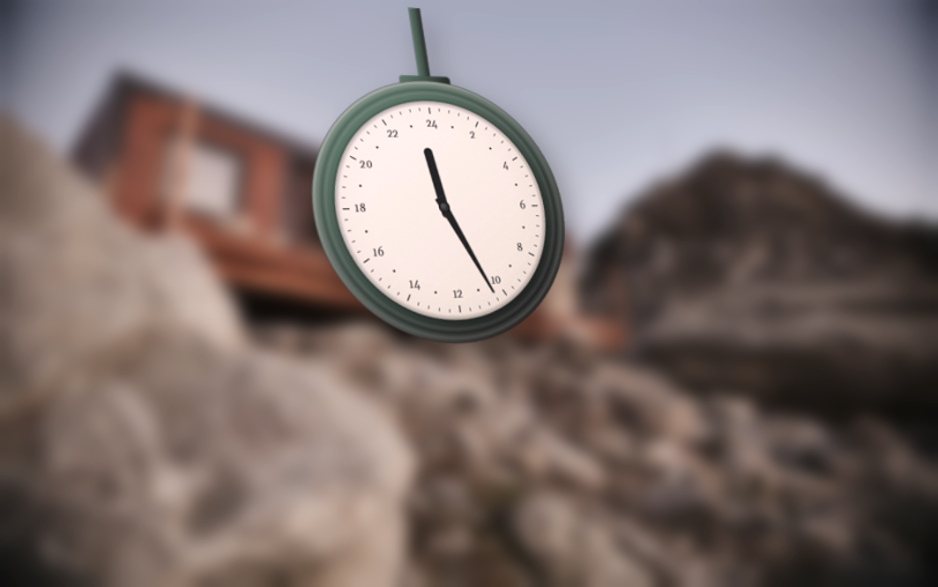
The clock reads 23h26
